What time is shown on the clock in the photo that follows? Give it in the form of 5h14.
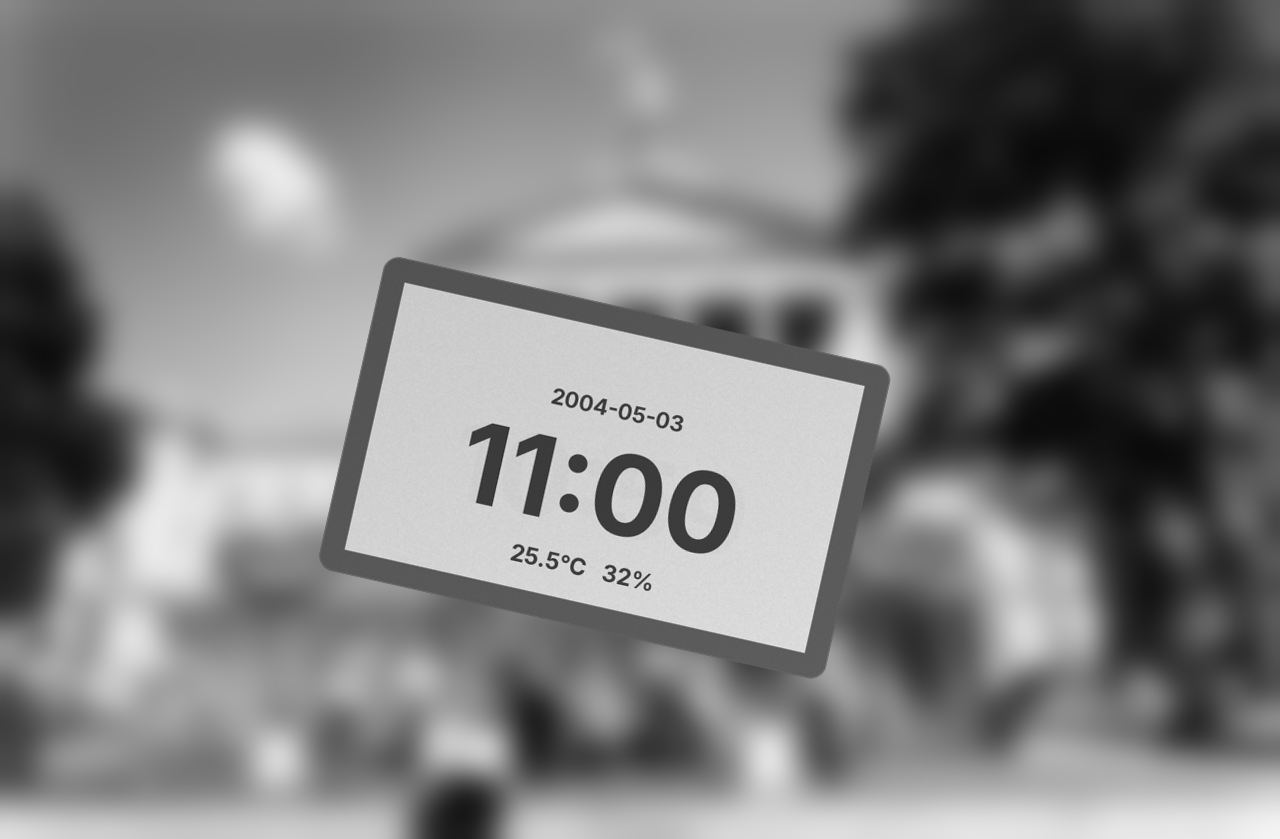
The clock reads 11h00
